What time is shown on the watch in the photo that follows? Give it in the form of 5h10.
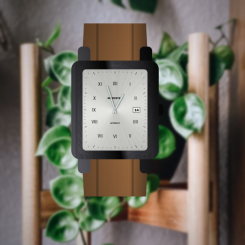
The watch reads 12h57
